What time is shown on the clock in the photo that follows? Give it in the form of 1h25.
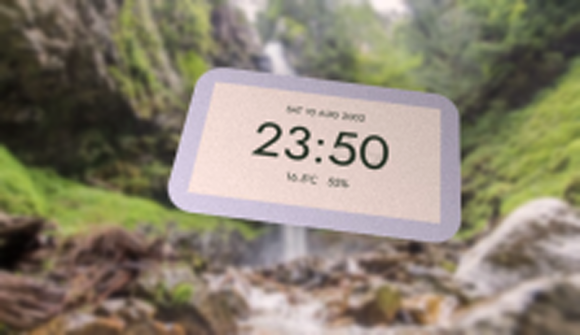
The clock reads 23h50
